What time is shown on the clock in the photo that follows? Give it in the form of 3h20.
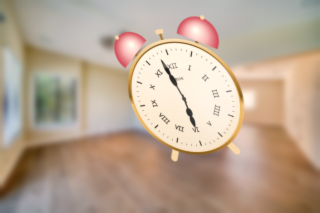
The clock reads 5h58
